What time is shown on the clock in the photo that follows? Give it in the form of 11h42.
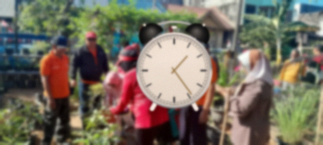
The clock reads 1h24
